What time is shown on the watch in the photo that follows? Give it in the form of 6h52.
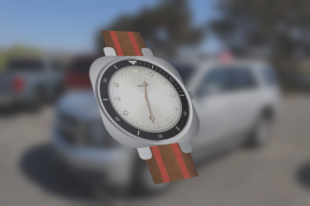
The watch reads 12h31
